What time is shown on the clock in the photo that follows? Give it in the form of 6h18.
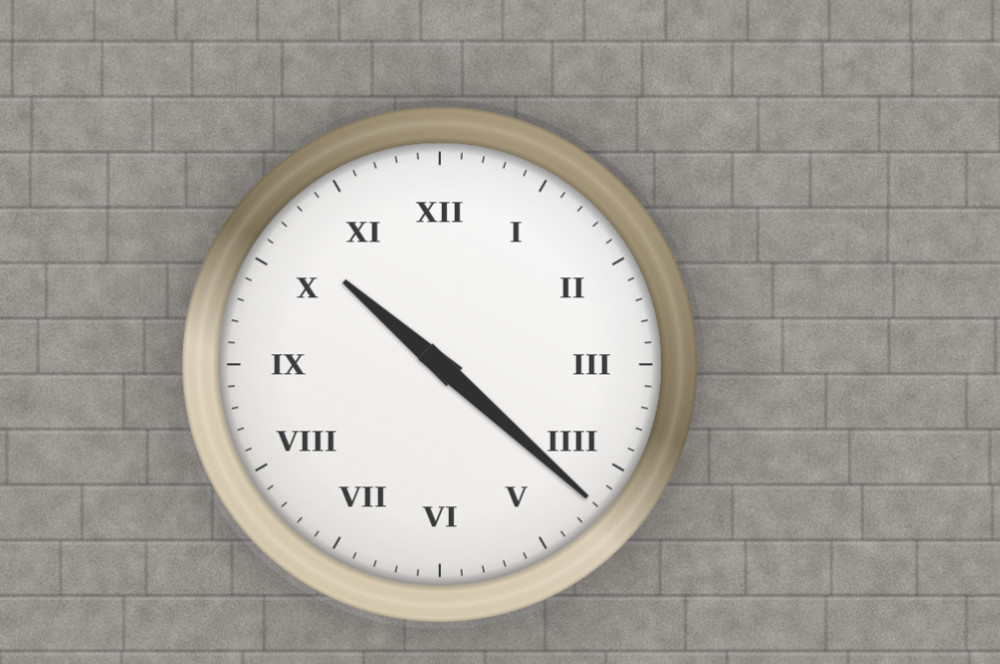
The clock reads 10h22
